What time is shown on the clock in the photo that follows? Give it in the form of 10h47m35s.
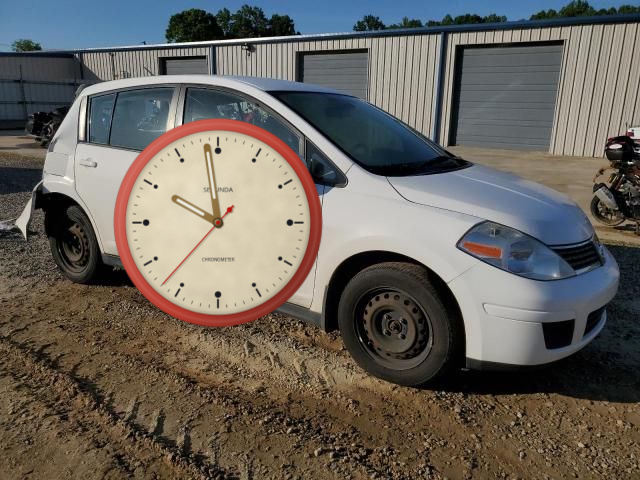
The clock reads 9h58m37s
